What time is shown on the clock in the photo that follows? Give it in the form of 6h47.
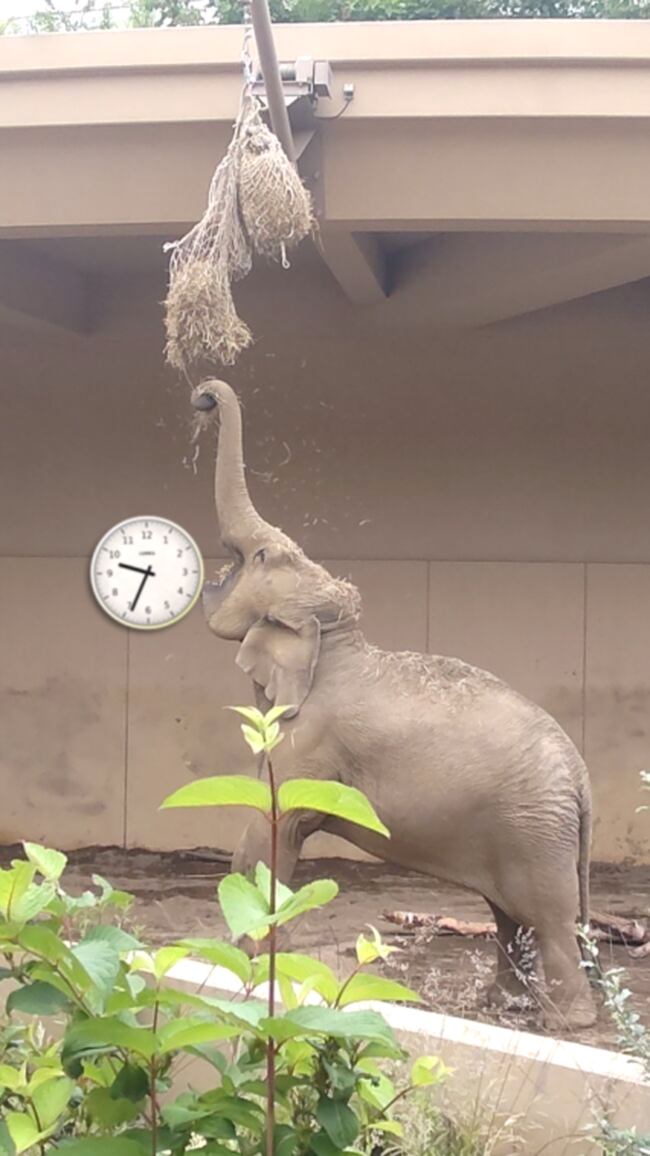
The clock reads 9h34
